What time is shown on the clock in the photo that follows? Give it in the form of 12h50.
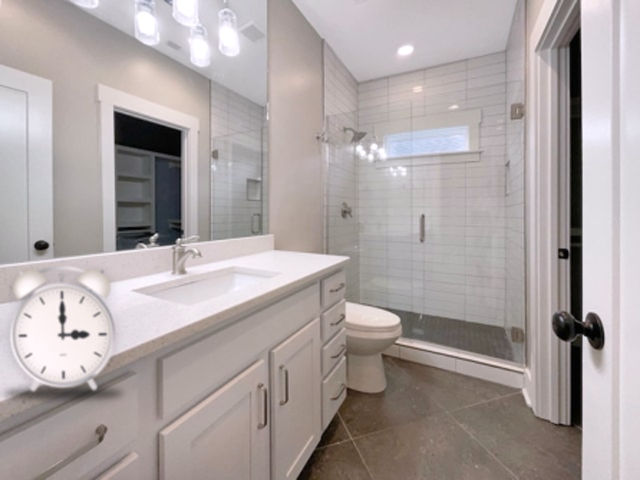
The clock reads 3h00
